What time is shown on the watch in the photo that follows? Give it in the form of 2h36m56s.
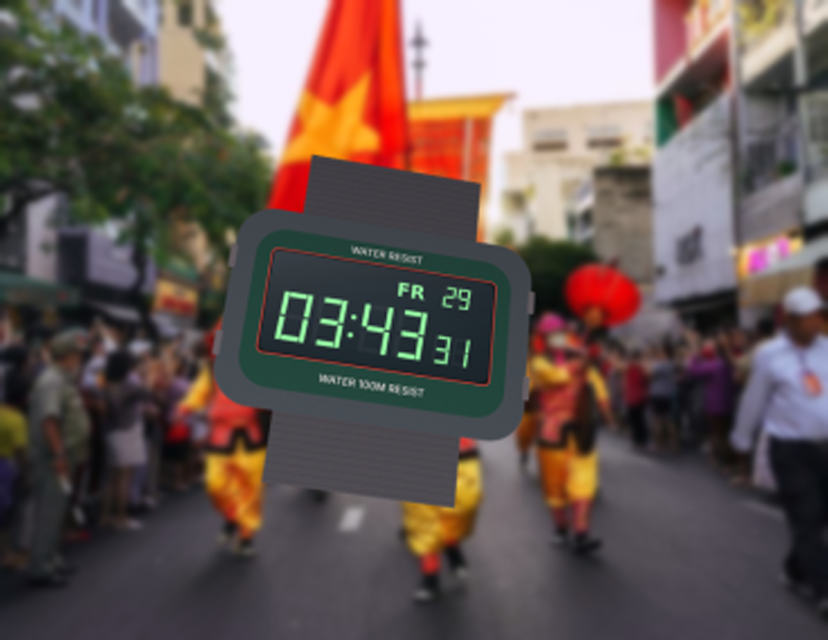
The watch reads 3h43m31s
